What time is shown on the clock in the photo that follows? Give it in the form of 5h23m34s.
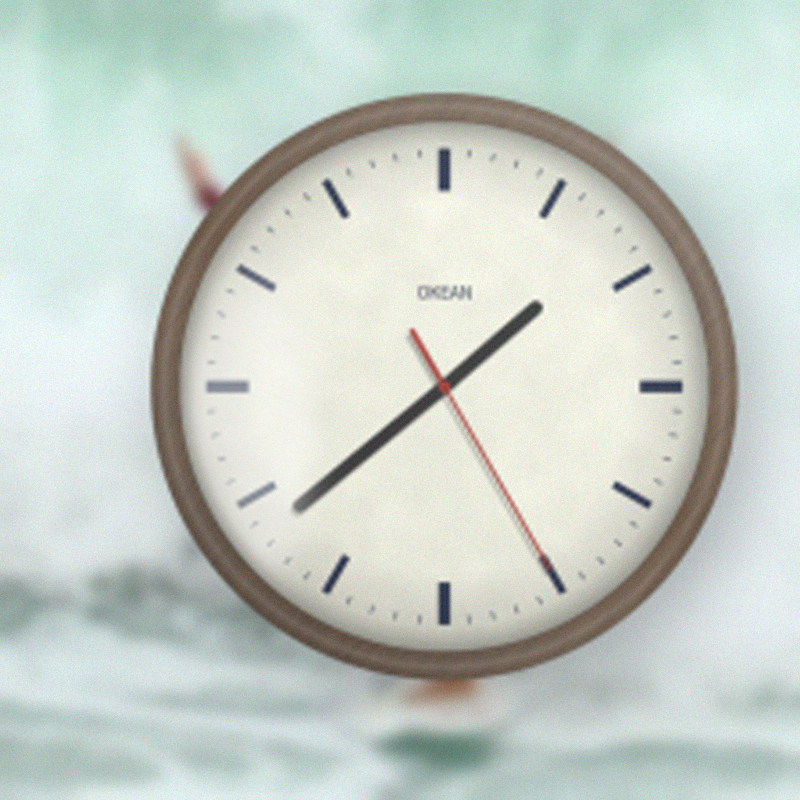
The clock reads 1h38m25s
